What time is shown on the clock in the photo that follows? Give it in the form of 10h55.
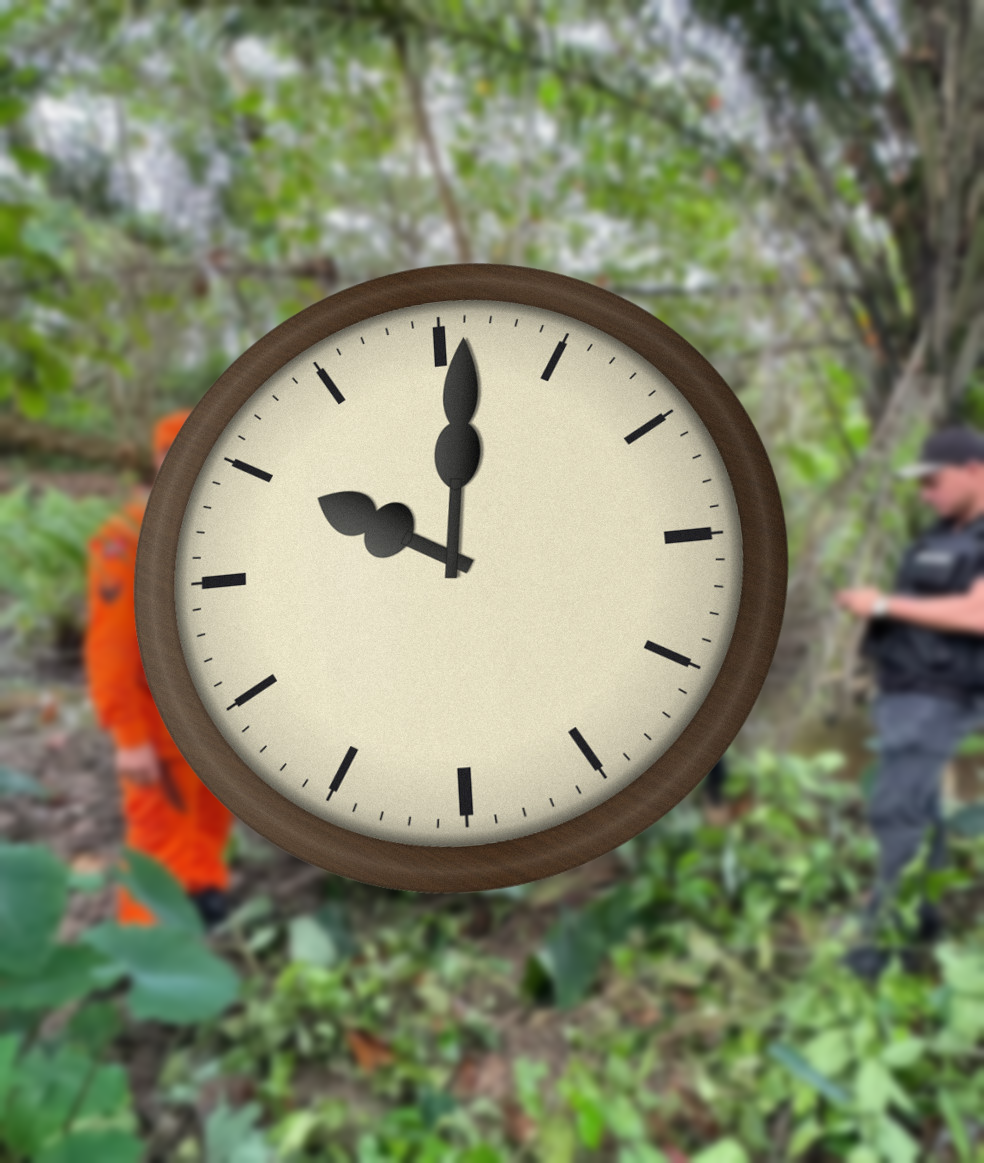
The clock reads 10h01
